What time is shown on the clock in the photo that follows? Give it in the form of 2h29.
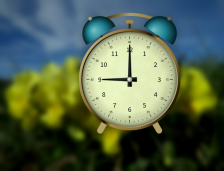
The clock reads 9h00
